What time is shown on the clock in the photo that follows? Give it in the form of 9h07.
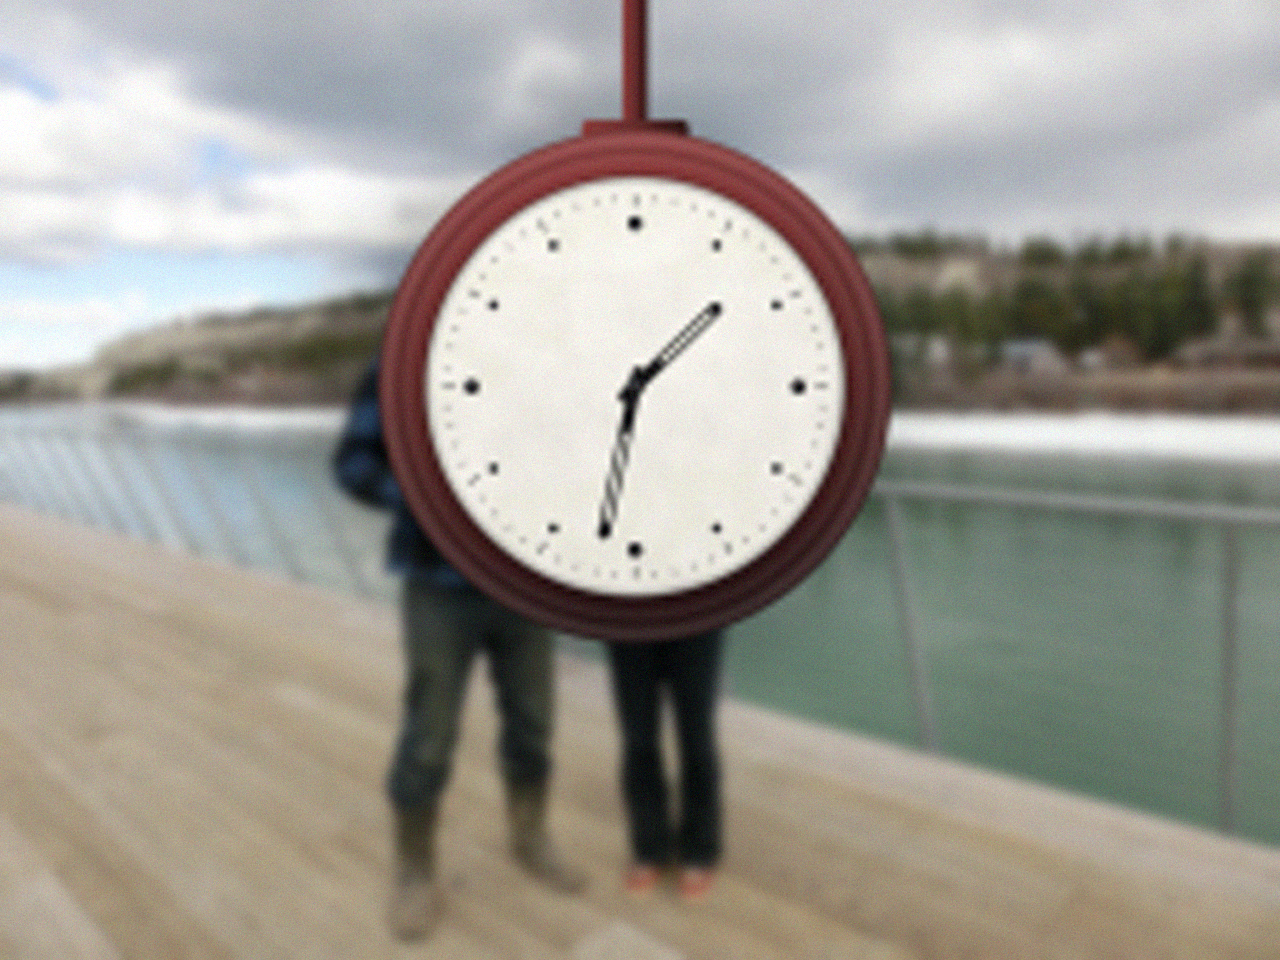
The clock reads 1h32
